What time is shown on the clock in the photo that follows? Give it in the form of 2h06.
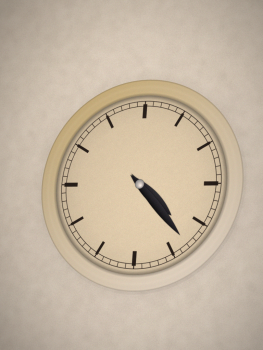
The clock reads 4h23
